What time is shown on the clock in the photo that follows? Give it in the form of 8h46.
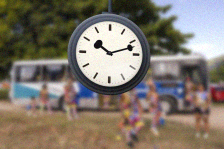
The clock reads 10h12
